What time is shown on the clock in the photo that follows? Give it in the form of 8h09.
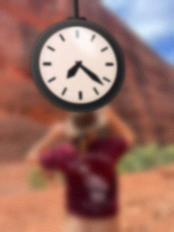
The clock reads 7h22
